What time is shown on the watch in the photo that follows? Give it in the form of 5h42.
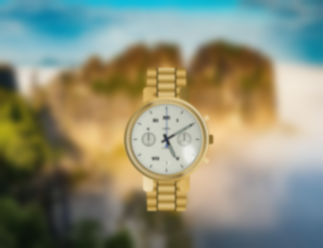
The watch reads 5h10
